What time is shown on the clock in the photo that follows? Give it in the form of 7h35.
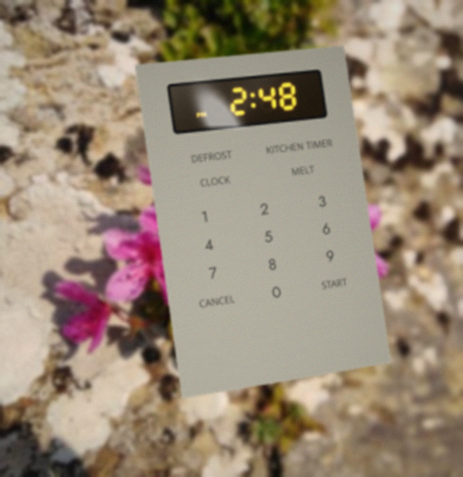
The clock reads 2h48
